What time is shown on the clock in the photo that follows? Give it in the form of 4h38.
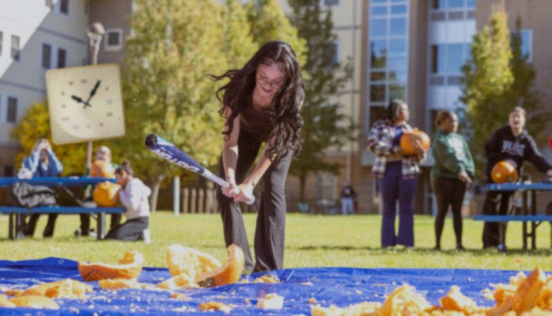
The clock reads 10h06
